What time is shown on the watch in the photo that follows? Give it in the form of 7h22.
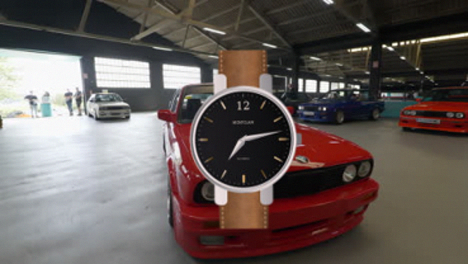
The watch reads 7h13
